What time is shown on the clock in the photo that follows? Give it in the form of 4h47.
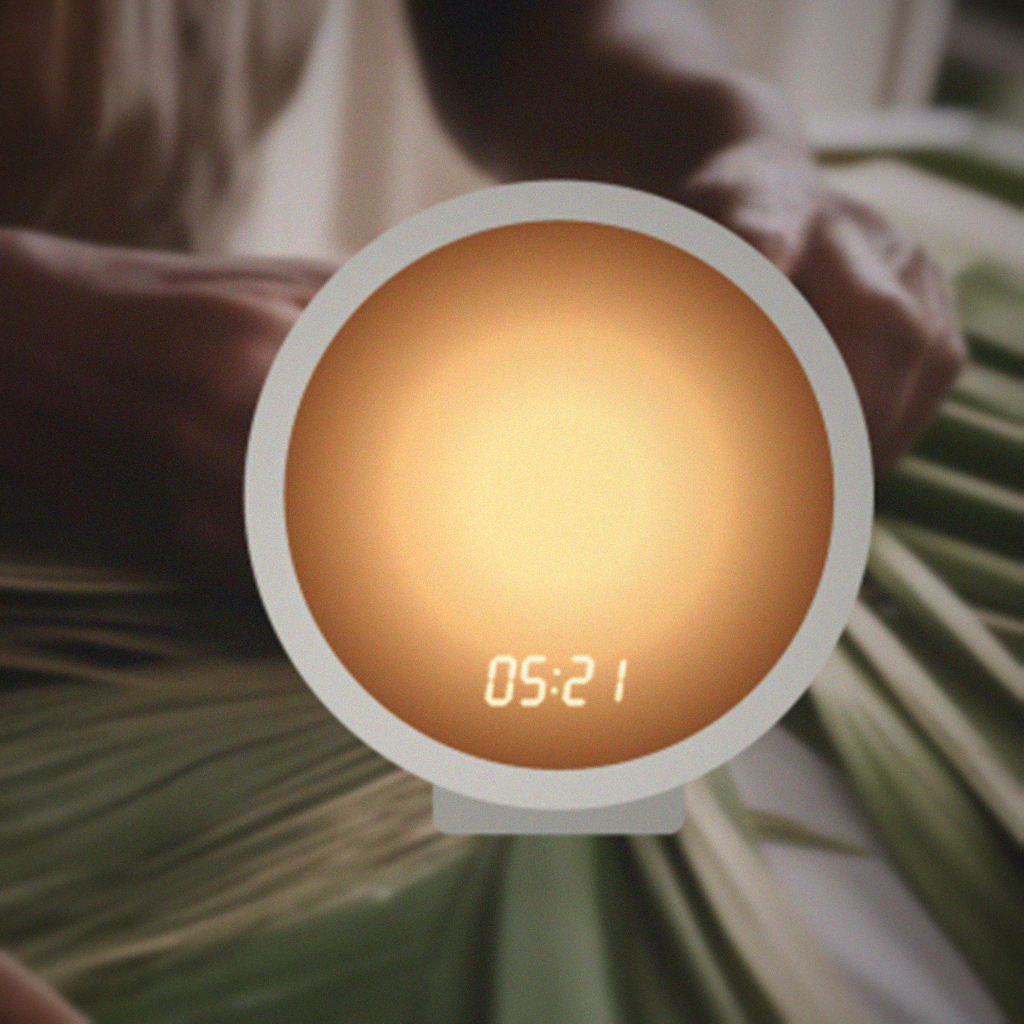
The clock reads 5h21
